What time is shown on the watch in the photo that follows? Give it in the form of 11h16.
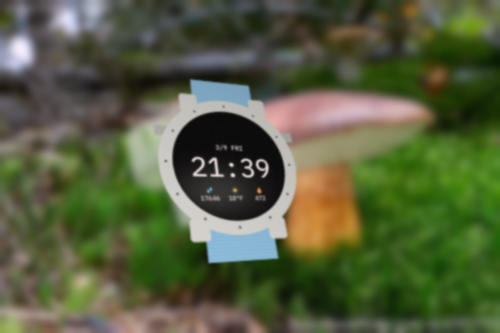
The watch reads 21h39
